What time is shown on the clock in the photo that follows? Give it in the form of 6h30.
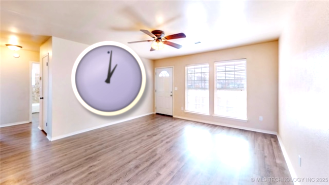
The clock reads 1h01
